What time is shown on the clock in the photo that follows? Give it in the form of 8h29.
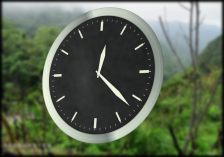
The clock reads 12h22
